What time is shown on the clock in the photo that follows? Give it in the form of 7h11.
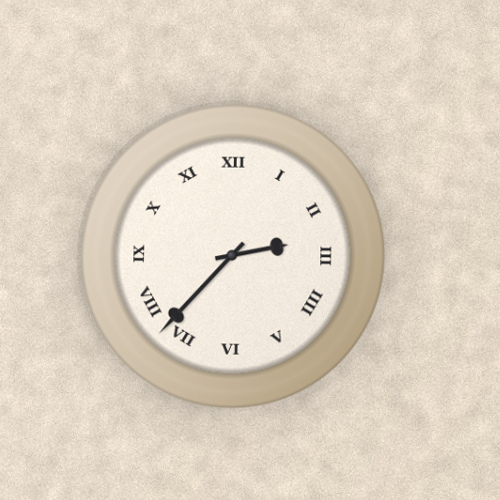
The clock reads 2h37
